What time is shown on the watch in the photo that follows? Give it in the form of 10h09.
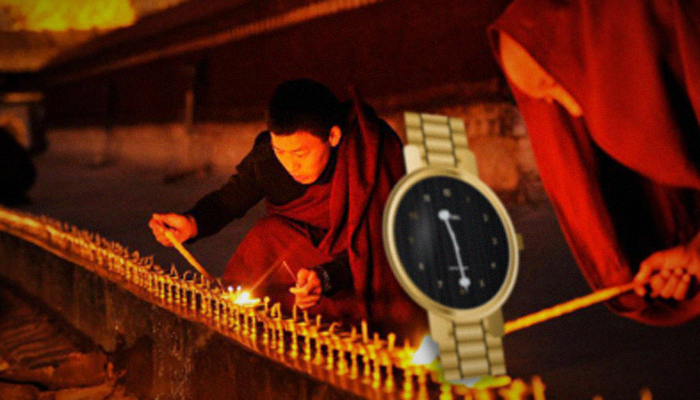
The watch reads 11h29
